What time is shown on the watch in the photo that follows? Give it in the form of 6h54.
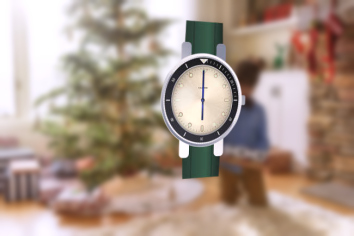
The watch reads 6h00
